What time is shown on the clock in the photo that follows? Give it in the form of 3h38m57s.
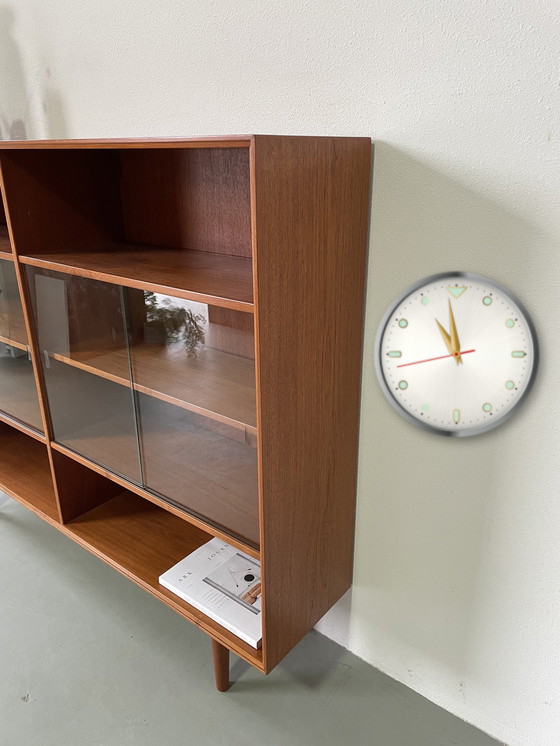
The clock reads 10h58m43s
